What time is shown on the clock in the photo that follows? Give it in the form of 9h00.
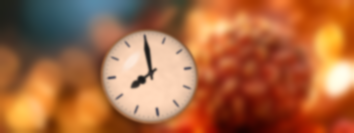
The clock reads 8h00
